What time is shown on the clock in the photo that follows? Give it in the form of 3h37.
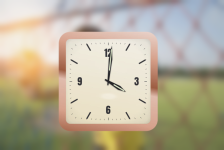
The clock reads 4h01
